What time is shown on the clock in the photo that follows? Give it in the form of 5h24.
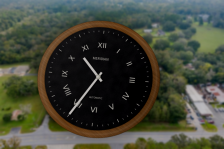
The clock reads 10h35
